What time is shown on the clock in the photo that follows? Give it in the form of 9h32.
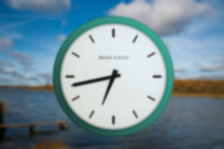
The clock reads 6h43
